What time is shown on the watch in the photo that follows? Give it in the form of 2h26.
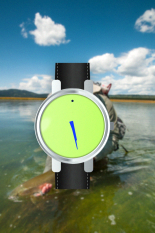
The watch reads 5h28
